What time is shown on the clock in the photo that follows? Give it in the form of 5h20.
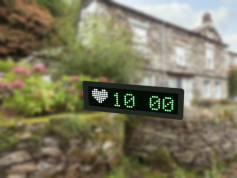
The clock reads 10h00
